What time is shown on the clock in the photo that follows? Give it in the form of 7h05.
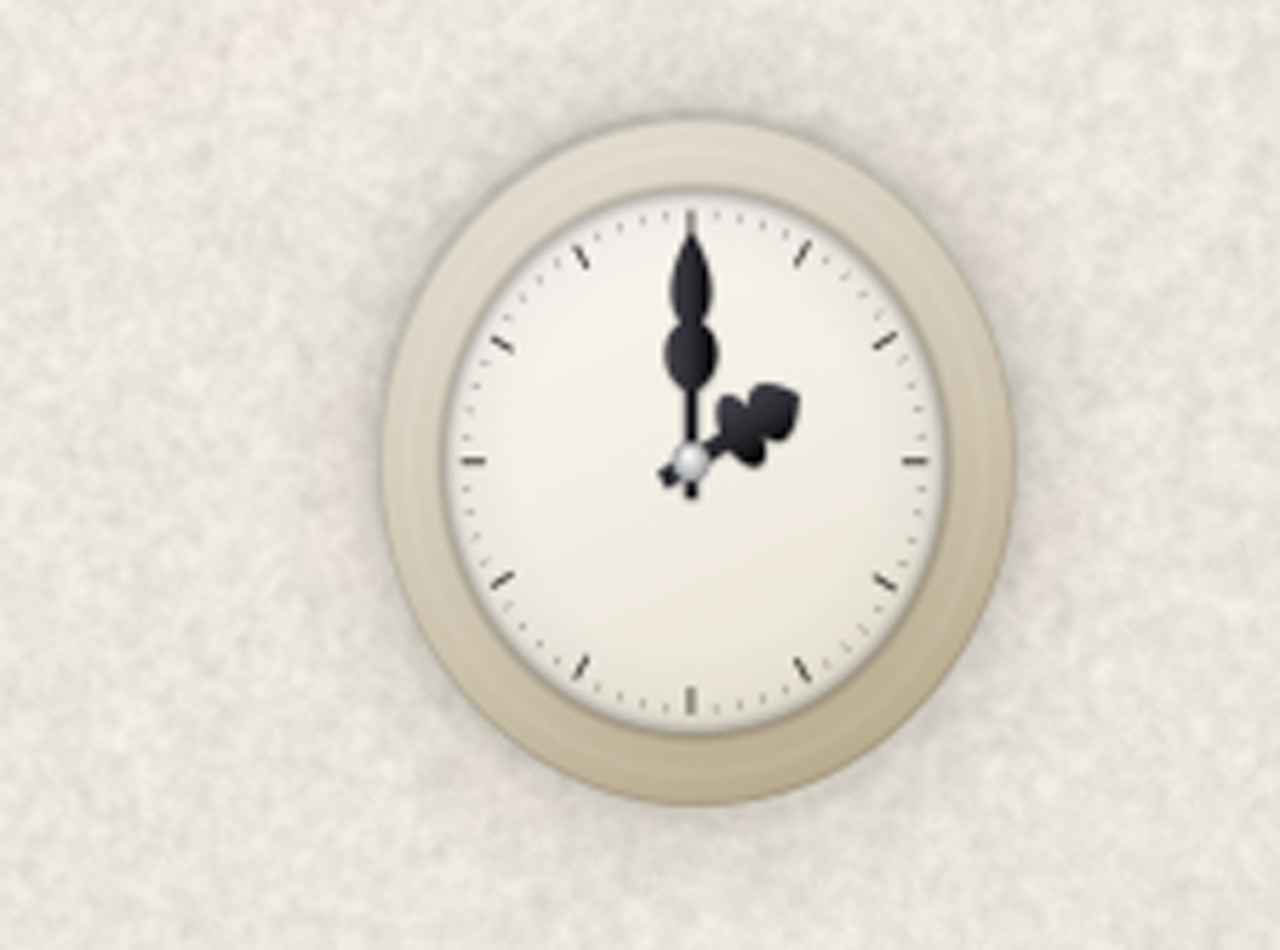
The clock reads 2h00
